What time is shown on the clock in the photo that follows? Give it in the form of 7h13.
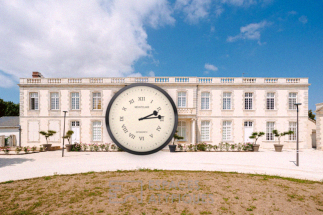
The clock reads 2h14
